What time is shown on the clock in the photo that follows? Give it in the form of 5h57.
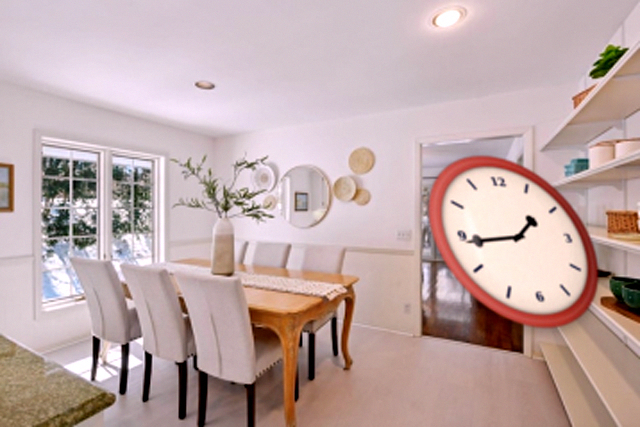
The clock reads 1h44
